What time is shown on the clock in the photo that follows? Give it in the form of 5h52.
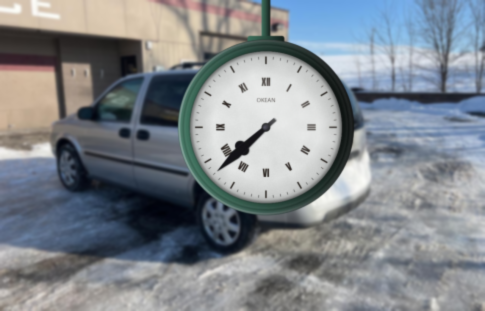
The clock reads 7h38
